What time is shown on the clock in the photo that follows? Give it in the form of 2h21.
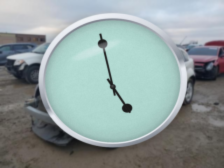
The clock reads 4h58
